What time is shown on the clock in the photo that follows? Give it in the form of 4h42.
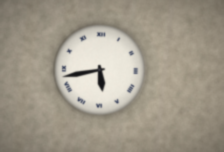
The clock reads 5h43
